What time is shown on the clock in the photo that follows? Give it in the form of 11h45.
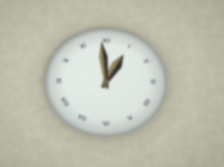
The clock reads 12h59
